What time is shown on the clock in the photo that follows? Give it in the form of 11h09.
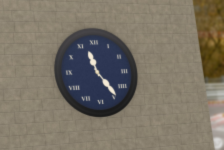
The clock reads 11h24
